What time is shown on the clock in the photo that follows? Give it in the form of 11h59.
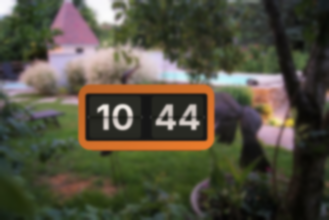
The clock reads 10h44
